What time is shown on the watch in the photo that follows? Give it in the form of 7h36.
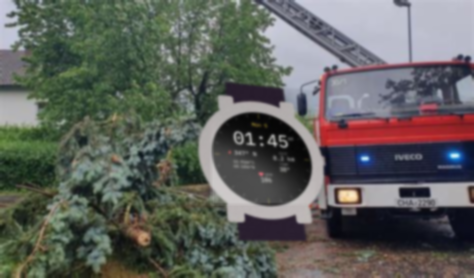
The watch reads 1h45
